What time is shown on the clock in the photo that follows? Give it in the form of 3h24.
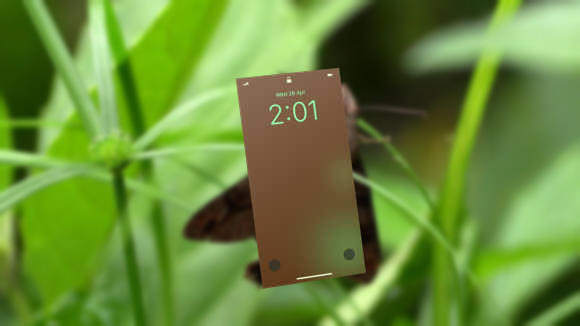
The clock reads 2h01
